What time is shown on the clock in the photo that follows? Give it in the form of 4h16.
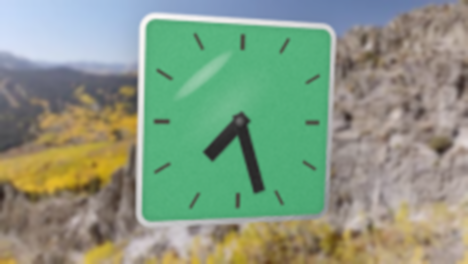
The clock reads 7h27
